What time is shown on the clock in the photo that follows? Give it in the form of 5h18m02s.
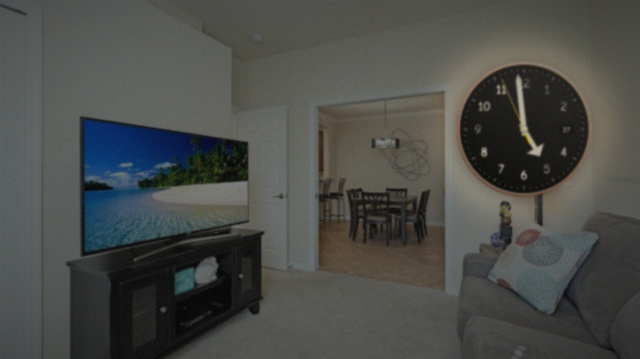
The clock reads 4h58m56s
